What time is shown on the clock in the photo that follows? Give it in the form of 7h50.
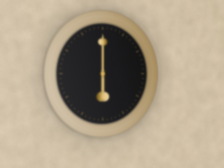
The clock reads 6h00
